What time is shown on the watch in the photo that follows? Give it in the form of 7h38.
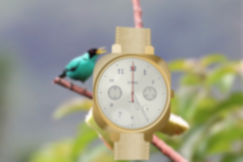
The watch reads 5h25
